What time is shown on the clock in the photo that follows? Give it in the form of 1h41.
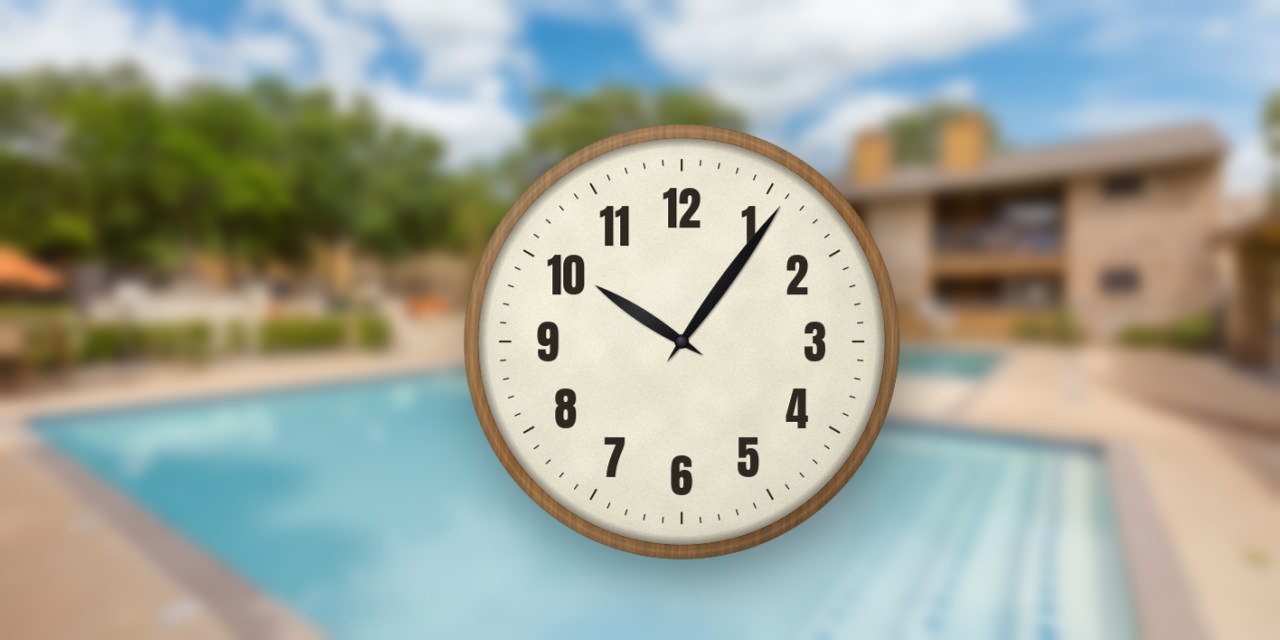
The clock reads 10h06
